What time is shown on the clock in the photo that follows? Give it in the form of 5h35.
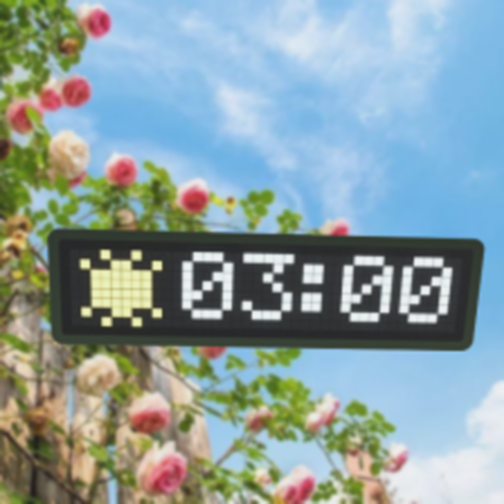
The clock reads 3h00
